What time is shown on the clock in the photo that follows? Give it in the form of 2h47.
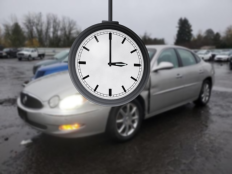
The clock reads 3h00
